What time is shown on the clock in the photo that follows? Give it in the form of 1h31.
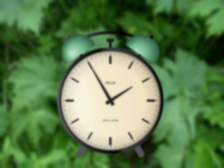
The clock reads 1h55
